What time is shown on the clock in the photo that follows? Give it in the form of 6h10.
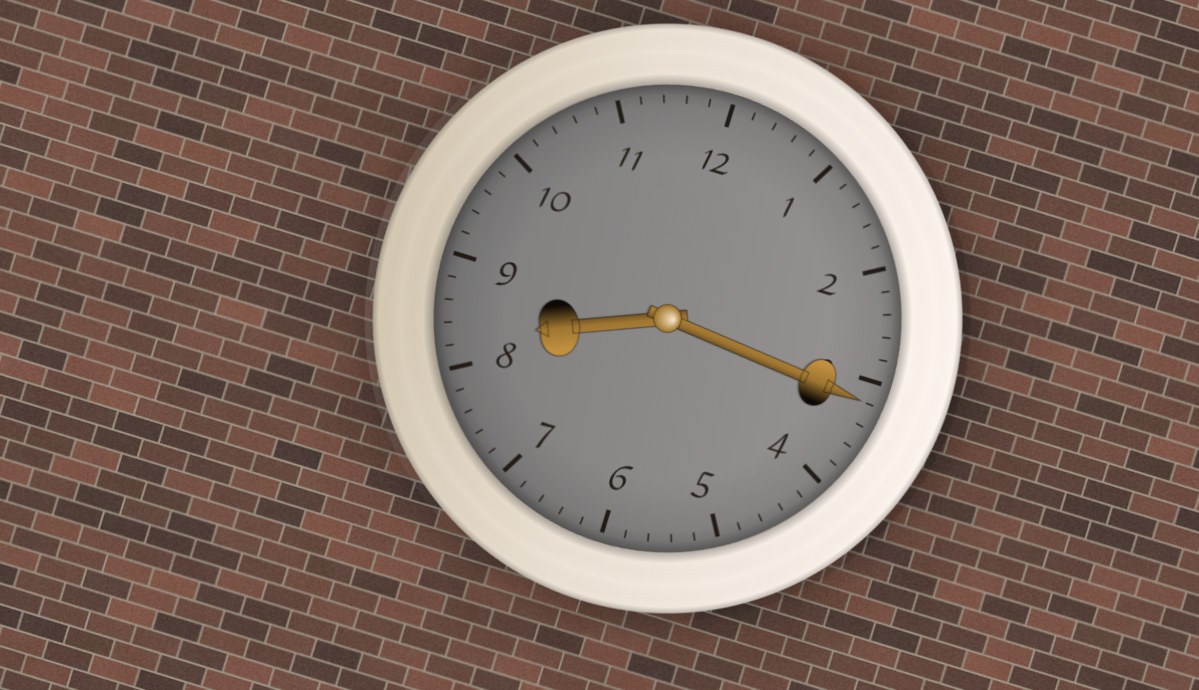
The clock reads 8h16
